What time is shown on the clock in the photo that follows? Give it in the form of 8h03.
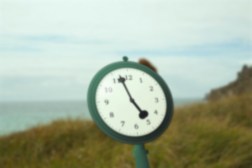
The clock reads 4h57
